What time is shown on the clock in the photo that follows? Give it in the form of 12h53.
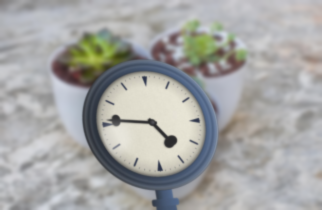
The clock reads 4h46
